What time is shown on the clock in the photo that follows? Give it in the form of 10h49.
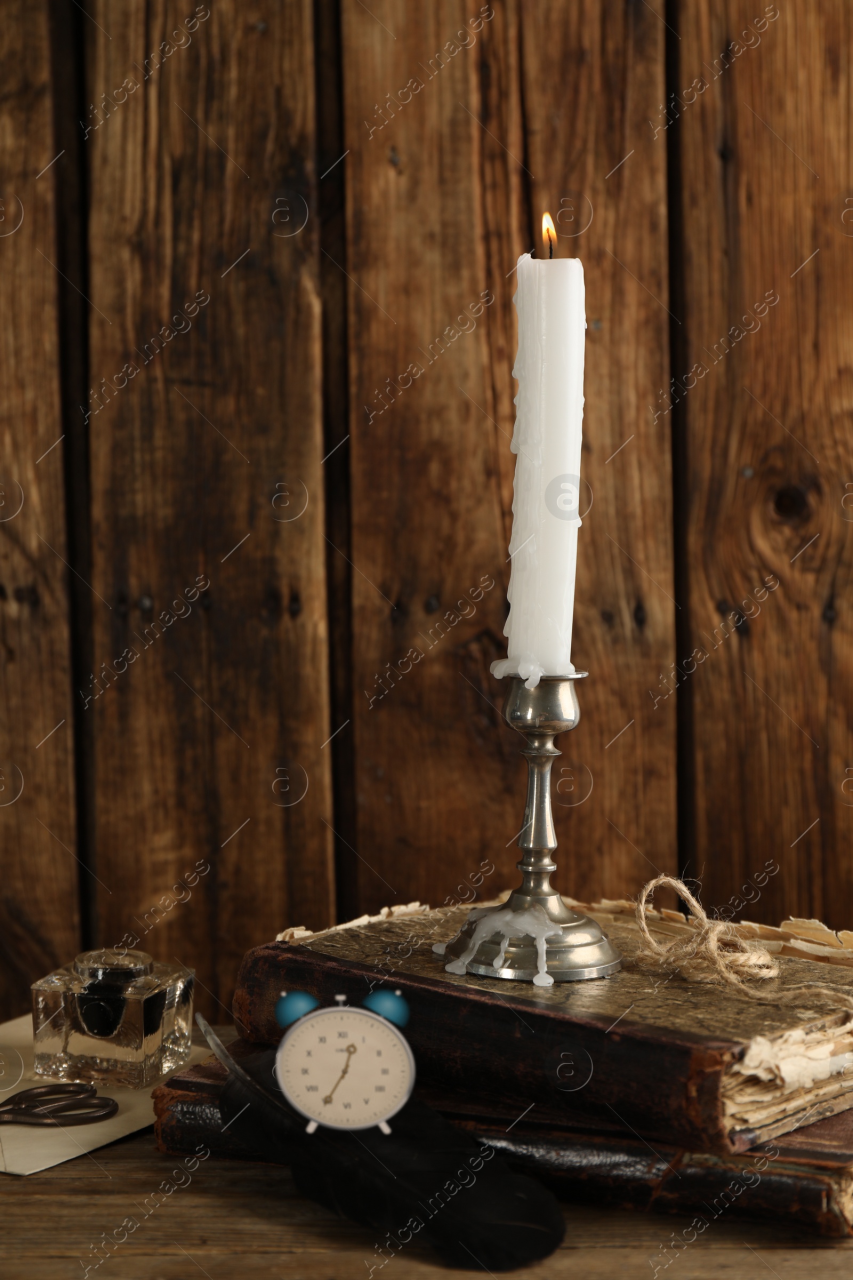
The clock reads 12h35
